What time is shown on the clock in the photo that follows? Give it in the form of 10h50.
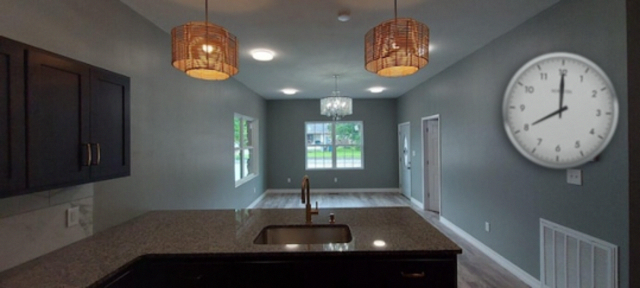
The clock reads 8h00
